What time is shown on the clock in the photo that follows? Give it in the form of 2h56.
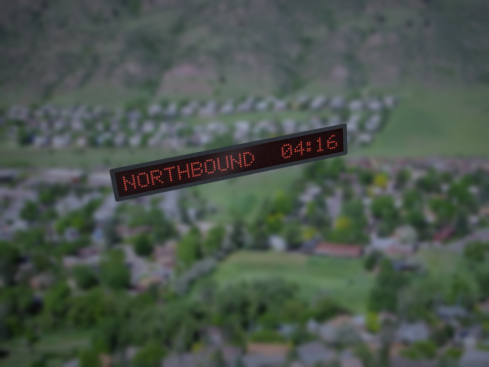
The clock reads 4h16
